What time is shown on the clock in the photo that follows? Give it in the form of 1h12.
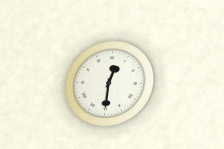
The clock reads 12h30
